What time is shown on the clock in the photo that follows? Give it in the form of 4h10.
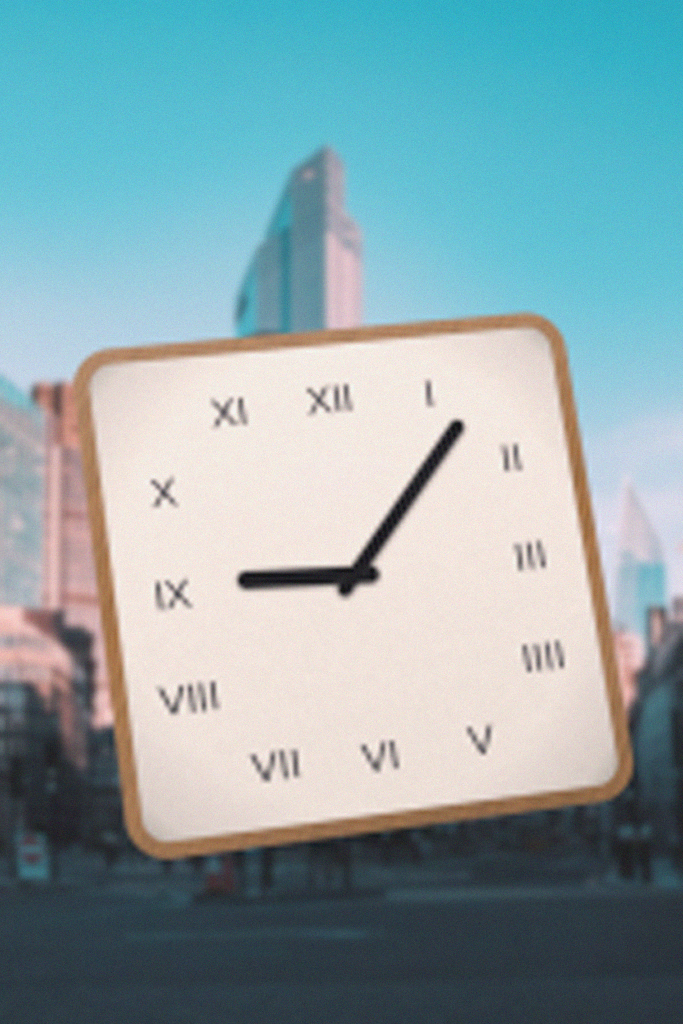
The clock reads 9h07
